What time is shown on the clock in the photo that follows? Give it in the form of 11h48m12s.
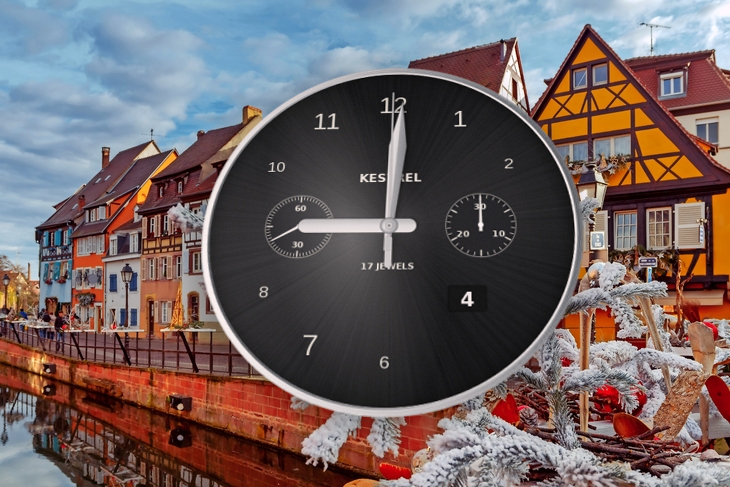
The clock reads 9h00m40s
